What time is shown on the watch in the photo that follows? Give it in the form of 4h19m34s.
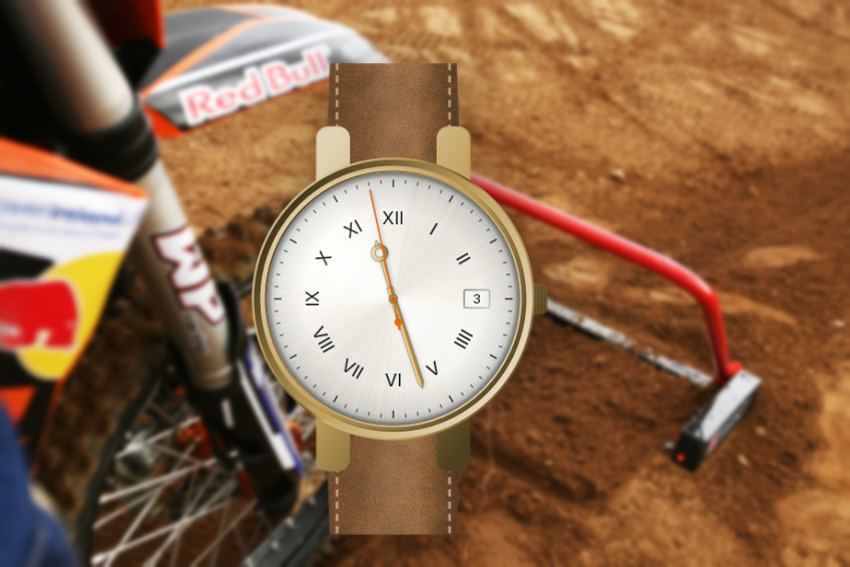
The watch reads 11h26m58s
